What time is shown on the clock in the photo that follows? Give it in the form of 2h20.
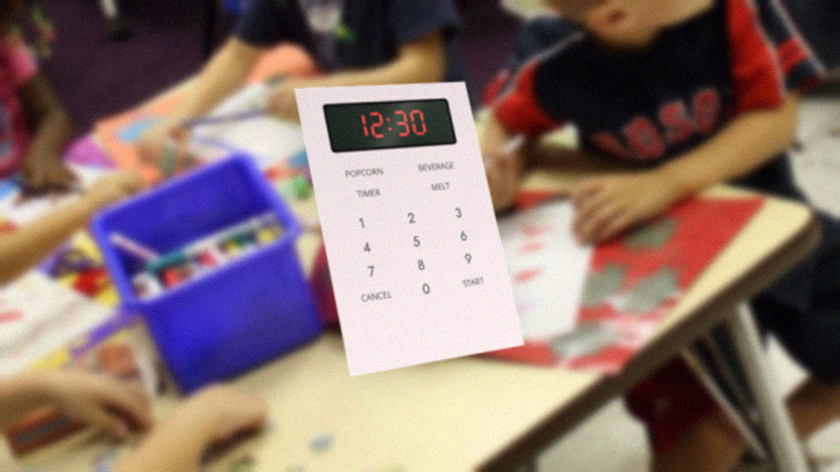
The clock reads 12h30
